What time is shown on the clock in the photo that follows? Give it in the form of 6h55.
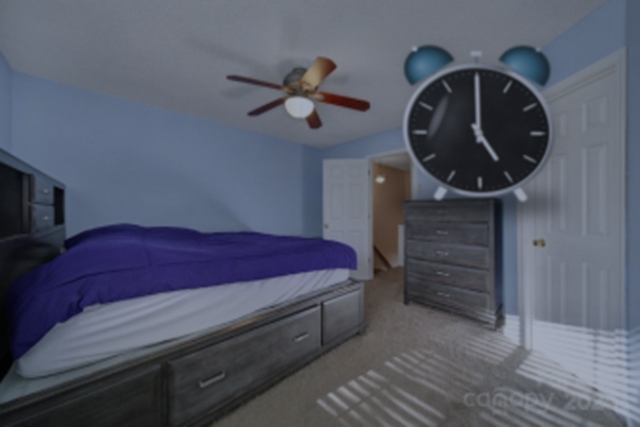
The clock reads 5h00
